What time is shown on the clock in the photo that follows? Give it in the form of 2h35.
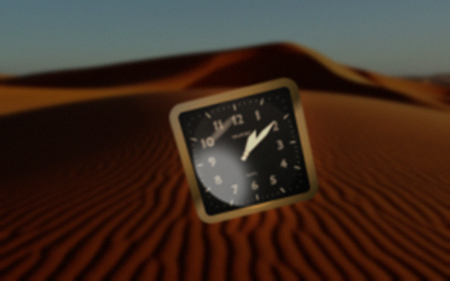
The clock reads 1h09
